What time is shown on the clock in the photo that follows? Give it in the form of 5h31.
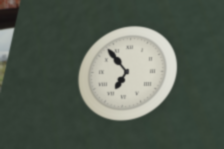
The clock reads 6h53
